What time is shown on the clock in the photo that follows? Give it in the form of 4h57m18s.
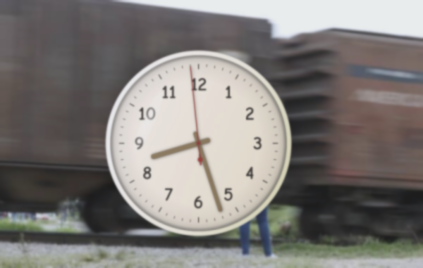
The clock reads 8h26m59s
